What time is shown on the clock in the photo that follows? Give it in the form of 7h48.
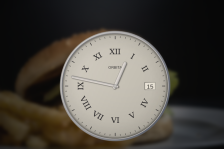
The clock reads 12h47
